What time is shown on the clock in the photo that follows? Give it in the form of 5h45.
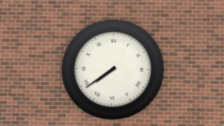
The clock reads 7h39
